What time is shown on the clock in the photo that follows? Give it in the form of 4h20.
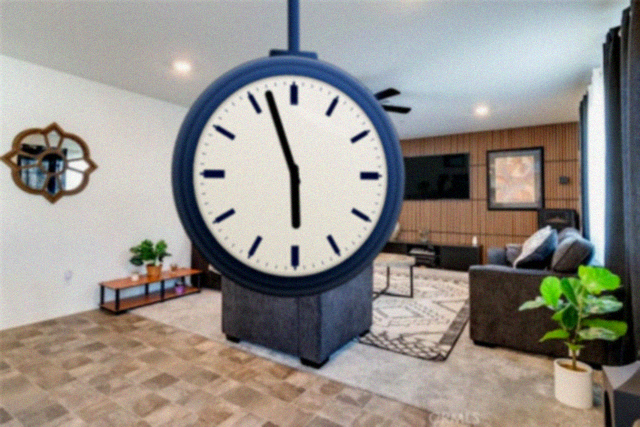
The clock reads 5h57
